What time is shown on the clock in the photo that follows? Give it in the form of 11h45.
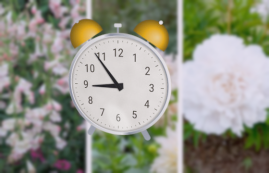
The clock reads 8h54
